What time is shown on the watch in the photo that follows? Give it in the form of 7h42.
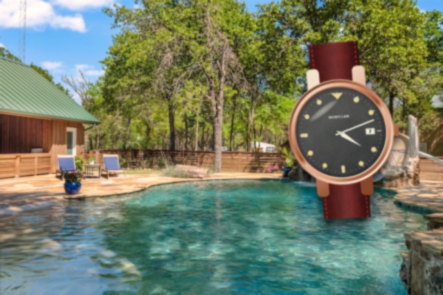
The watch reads 4h12
